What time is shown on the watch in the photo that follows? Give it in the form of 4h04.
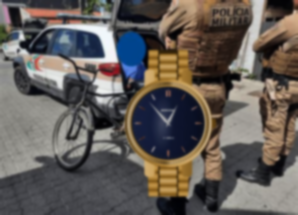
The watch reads 12h53
